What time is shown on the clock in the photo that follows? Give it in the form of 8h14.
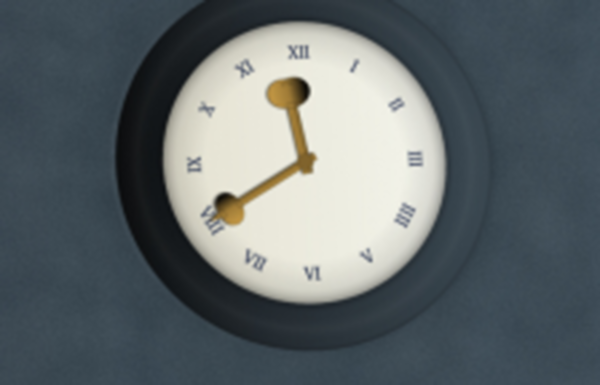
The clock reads 11h40
